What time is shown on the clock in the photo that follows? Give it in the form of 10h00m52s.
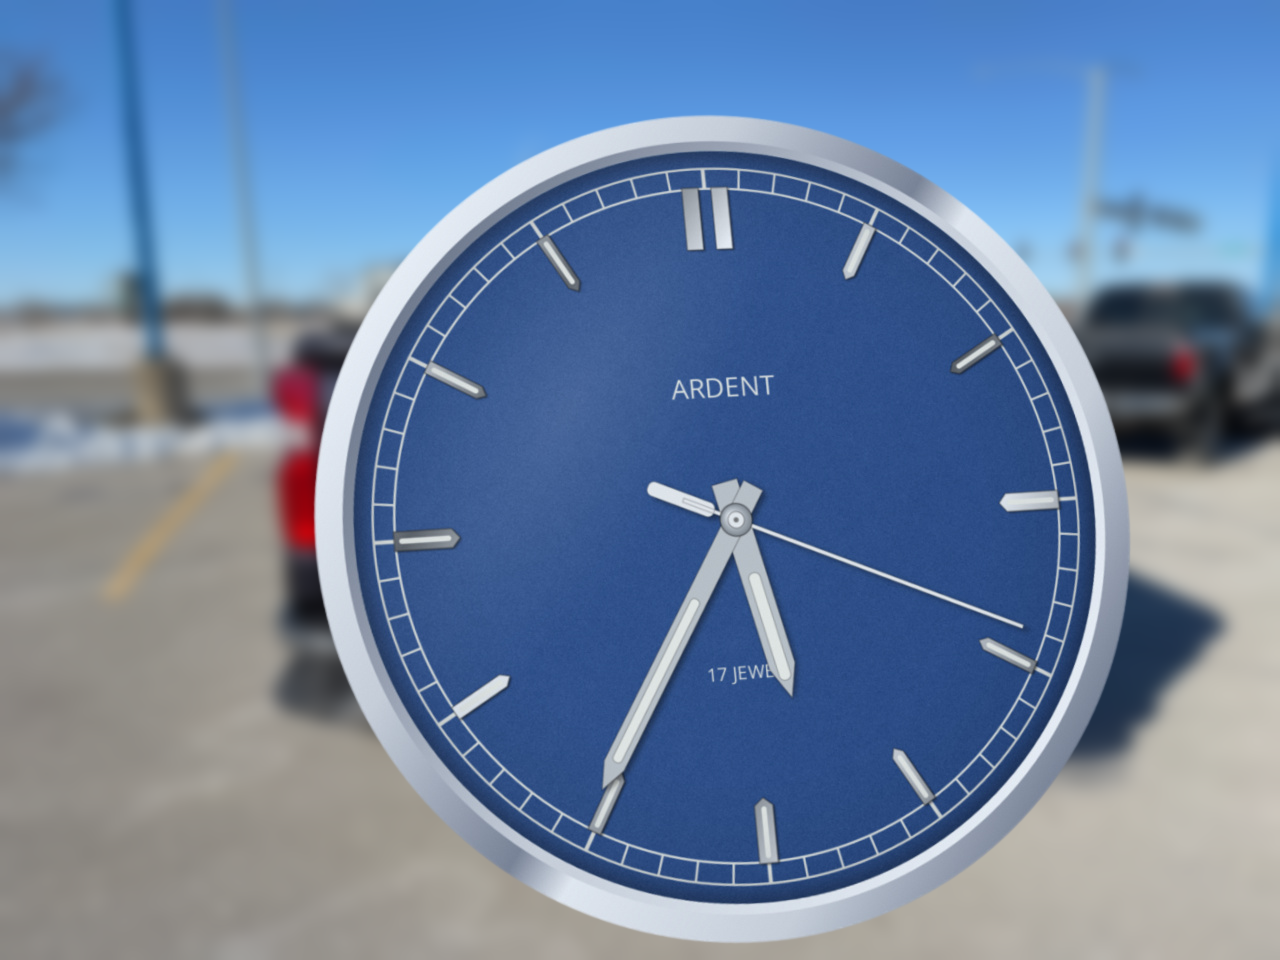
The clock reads 5h35m19s
